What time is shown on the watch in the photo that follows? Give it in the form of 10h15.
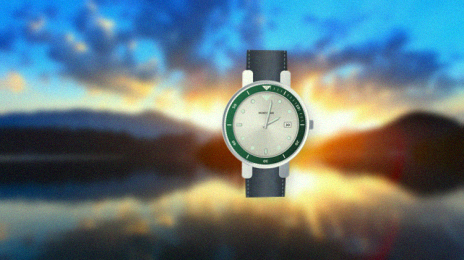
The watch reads 2h02
